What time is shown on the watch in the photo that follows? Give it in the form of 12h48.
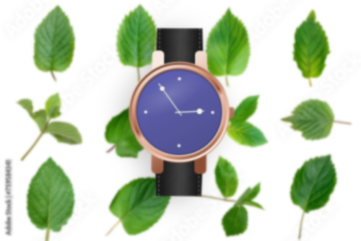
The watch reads 2h54
